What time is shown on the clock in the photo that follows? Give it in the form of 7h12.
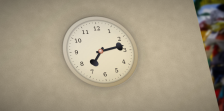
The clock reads 7h13
